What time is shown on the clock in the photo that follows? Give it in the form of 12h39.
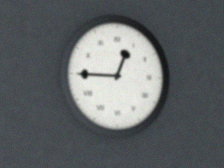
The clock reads 12h45
